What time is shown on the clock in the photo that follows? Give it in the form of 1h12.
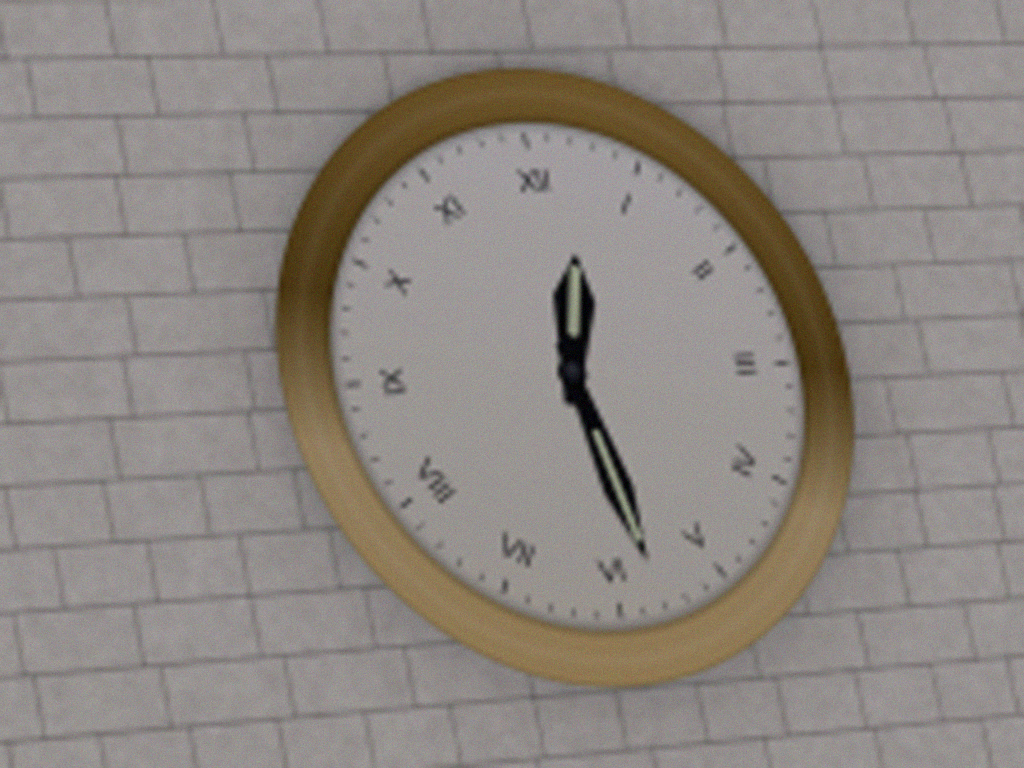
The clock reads 12h28
